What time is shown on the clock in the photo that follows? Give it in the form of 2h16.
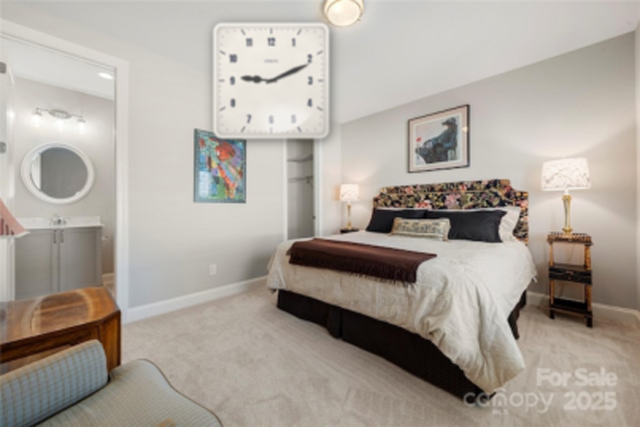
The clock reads 9h11
